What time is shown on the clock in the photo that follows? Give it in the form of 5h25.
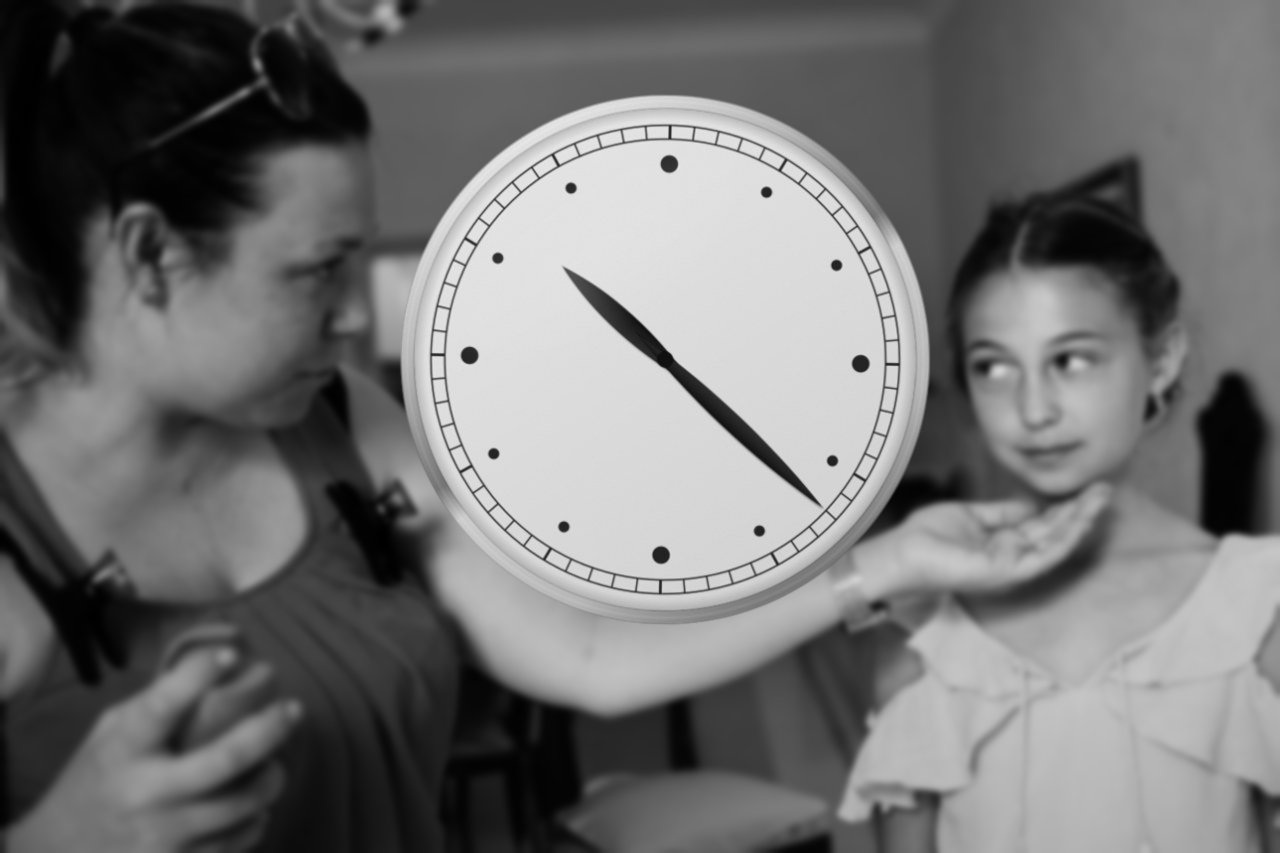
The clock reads 10h22
